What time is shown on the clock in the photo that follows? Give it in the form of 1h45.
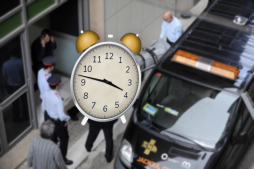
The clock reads 3h47
